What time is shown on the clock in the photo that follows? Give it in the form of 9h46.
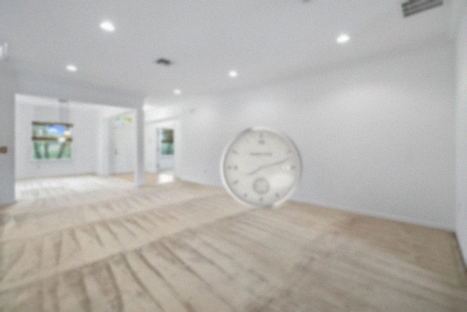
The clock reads 8h12
